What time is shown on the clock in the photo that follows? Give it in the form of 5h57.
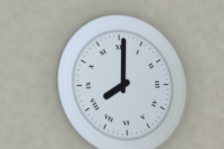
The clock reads 8h01
